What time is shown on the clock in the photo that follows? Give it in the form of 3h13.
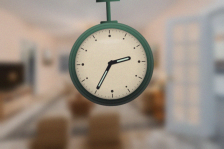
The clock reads 2h35
